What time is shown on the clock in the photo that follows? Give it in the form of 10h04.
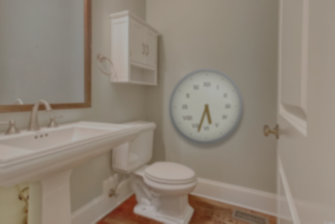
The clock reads 5h33
